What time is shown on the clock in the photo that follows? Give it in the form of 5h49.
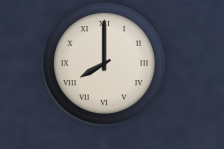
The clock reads 8h00
